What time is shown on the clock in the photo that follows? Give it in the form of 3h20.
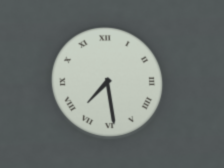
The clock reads 7h29
